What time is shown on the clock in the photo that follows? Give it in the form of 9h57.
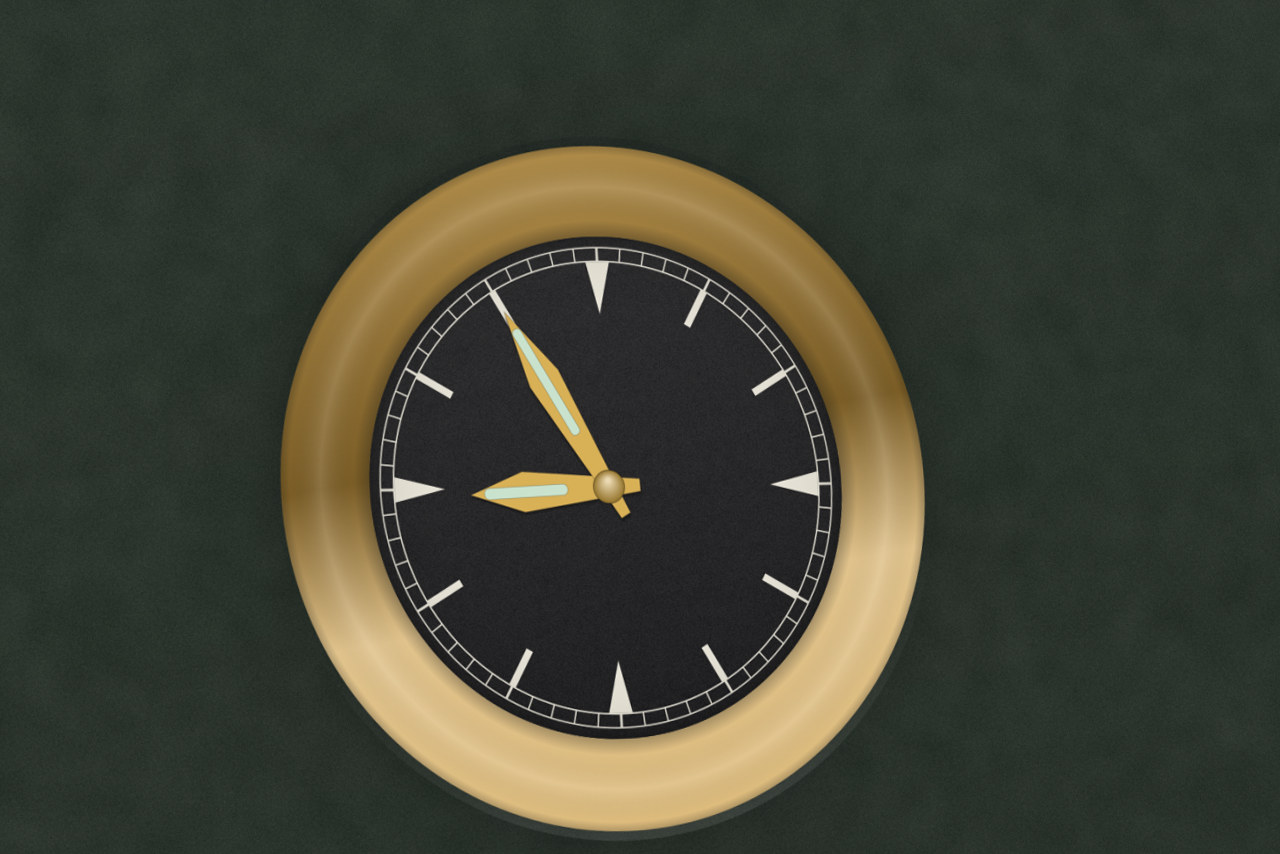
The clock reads 8h55
